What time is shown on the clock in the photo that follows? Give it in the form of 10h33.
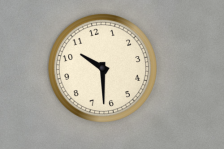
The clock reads 10h32
